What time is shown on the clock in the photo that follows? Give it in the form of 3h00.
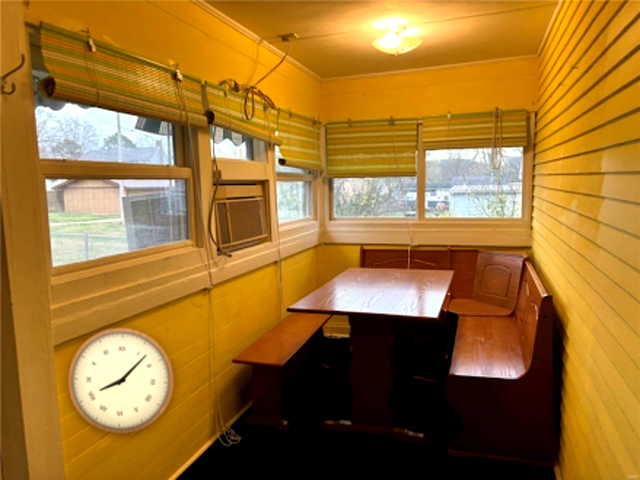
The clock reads 8h07
